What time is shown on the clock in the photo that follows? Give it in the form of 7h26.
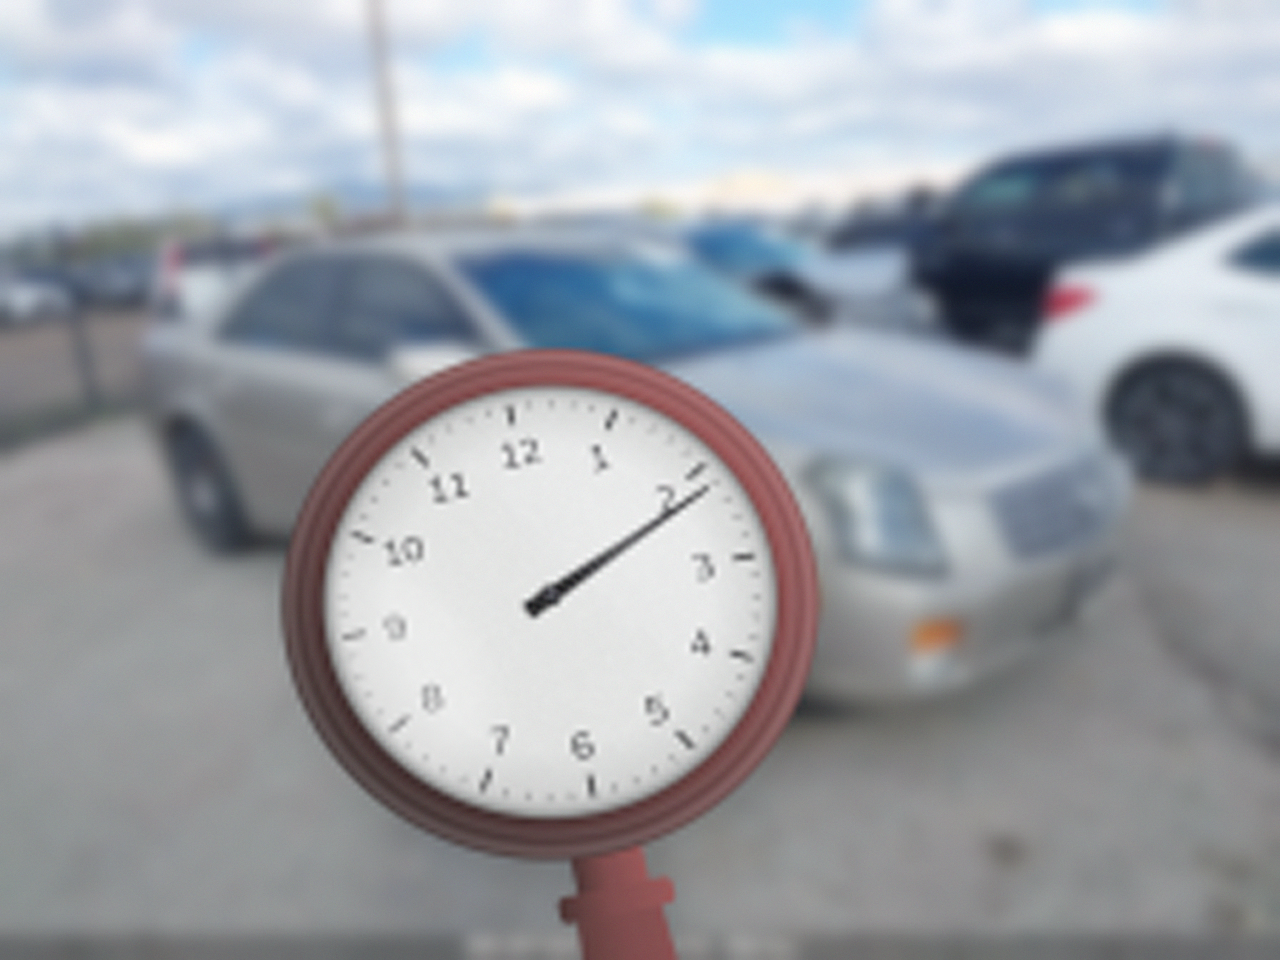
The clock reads 2h11
